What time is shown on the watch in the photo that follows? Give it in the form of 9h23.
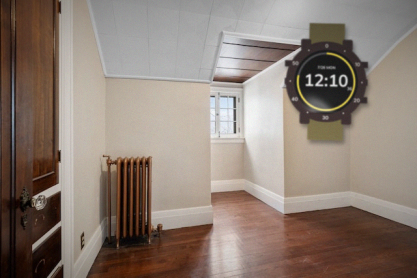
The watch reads 12h10
